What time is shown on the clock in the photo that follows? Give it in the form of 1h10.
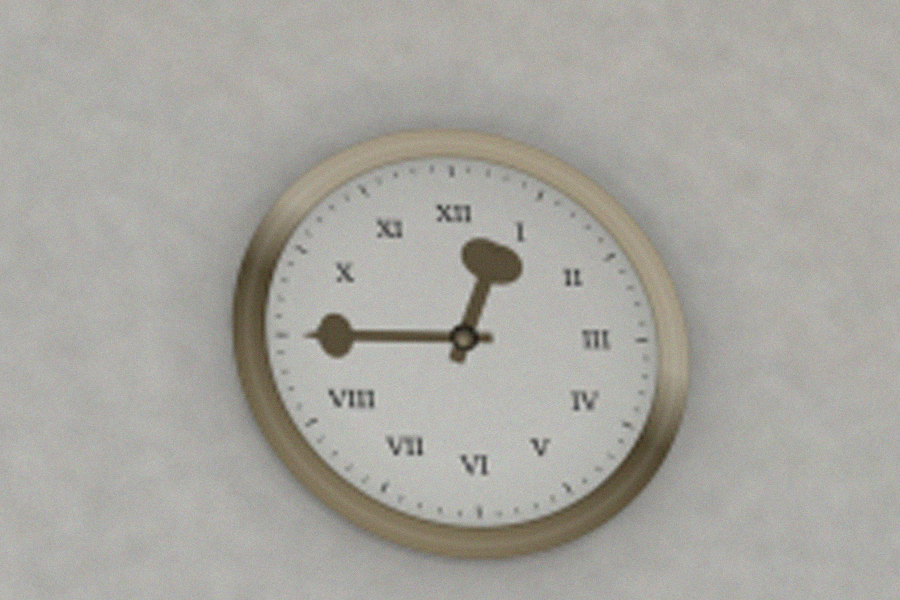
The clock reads 12h45
